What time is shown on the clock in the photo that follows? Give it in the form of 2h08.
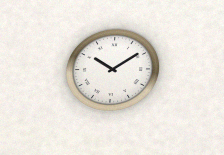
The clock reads 10h09
